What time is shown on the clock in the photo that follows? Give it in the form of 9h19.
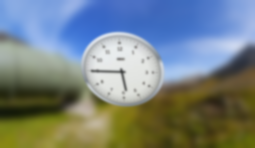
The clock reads 5h45
